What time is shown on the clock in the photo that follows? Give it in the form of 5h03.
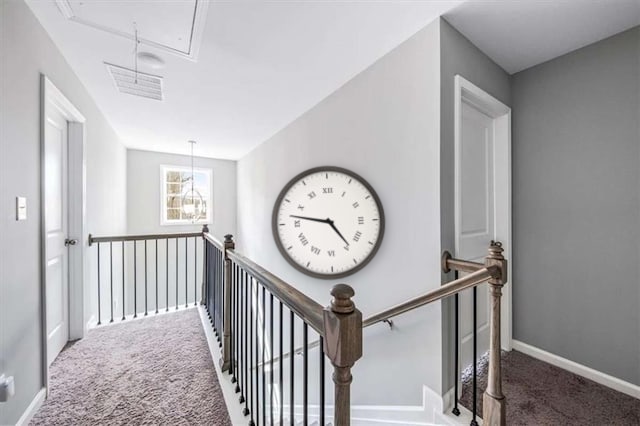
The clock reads 4h47
